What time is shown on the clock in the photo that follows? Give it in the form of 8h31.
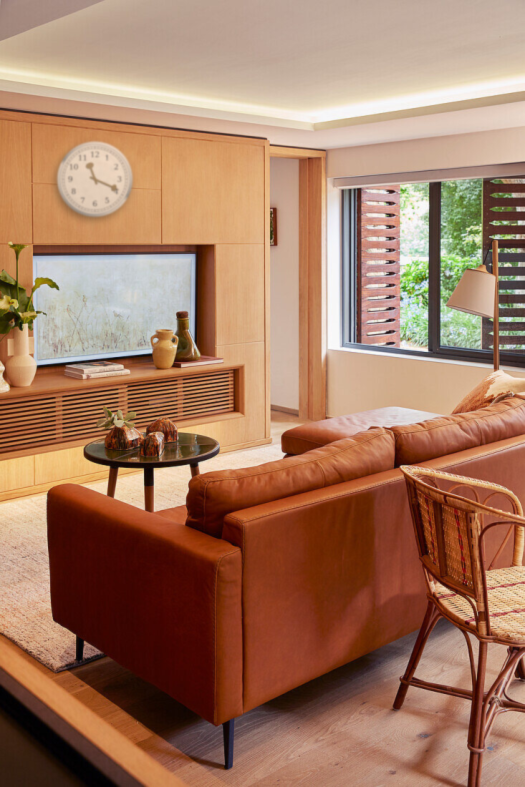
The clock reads 11h19
